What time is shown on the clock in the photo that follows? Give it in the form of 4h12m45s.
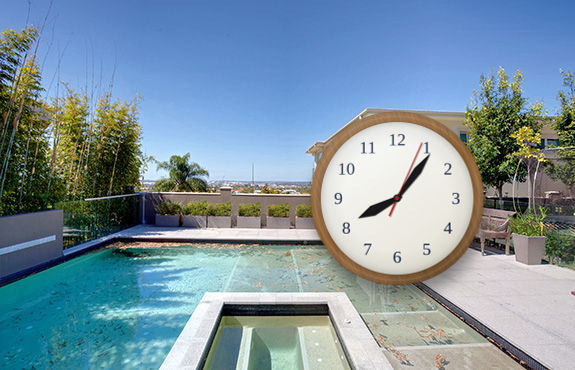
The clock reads 8h06m04s
